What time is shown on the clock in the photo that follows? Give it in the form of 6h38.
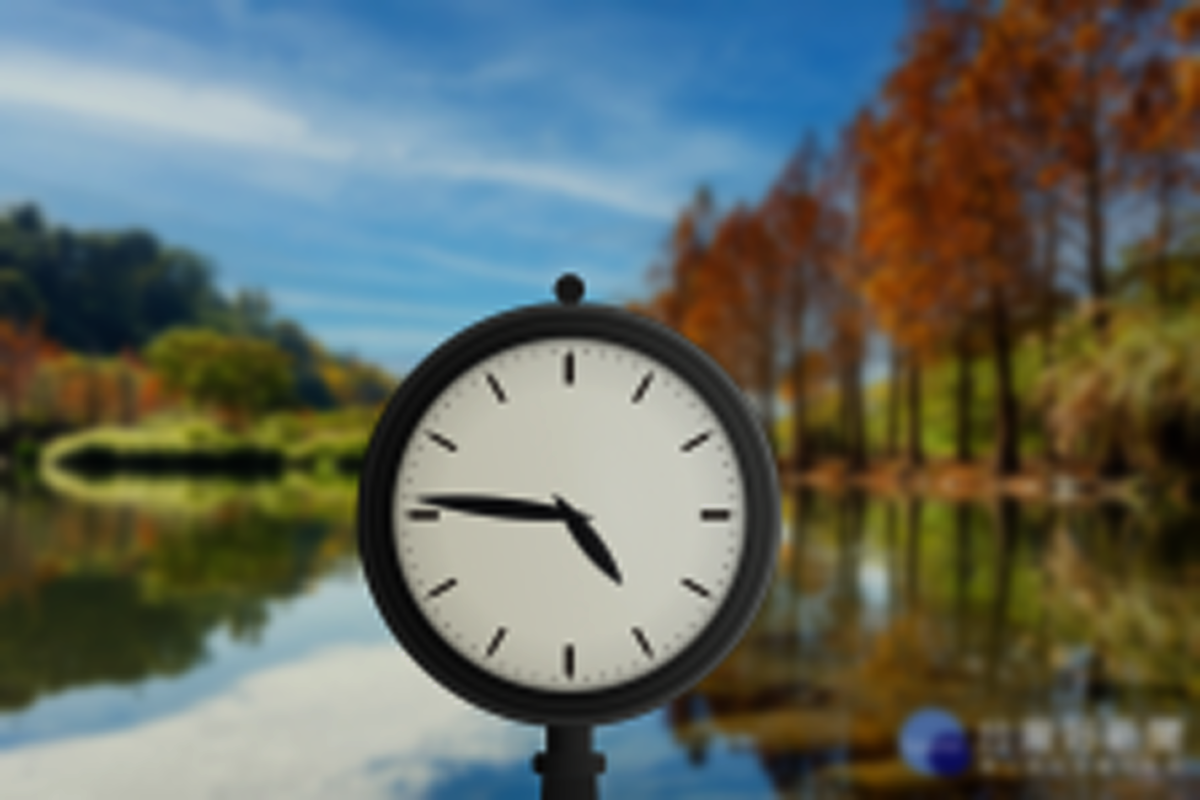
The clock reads 4h46
